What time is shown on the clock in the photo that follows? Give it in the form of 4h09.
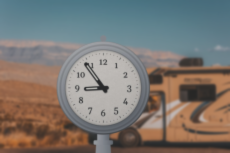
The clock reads 8h54
